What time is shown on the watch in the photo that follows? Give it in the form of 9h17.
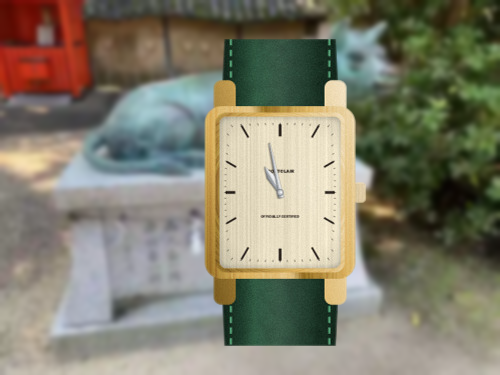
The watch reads 10h58
